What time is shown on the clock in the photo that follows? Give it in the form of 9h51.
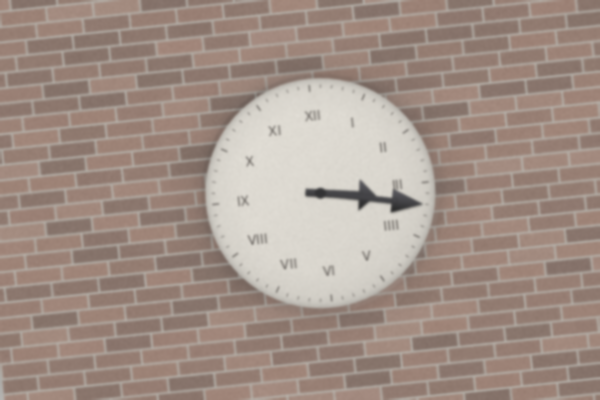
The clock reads 3h17
